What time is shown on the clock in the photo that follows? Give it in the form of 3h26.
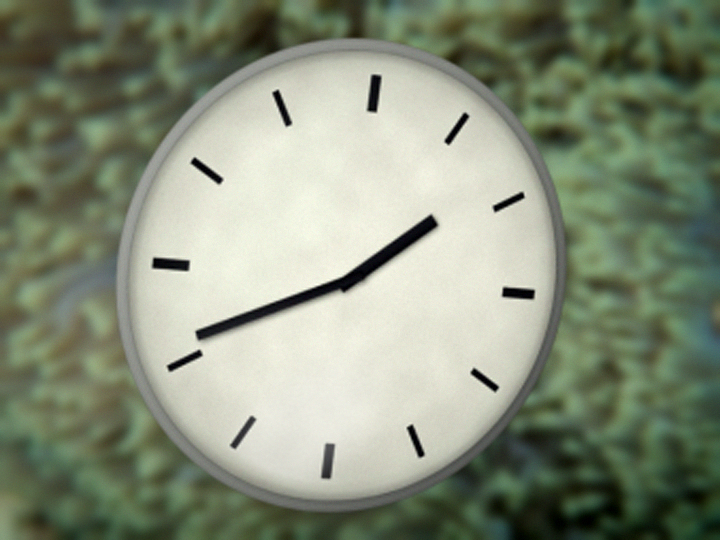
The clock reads 1h41
